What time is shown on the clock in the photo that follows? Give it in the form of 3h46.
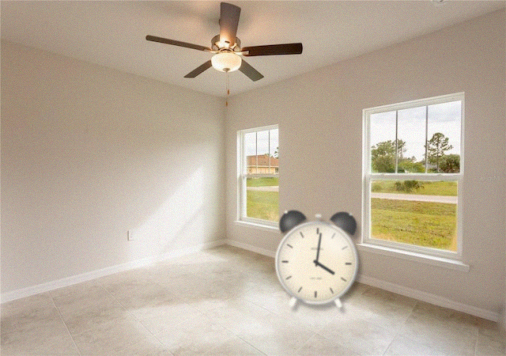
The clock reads 4h01
